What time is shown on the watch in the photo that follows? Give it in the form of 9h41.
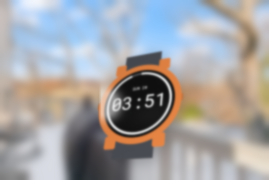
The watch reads 3h51
